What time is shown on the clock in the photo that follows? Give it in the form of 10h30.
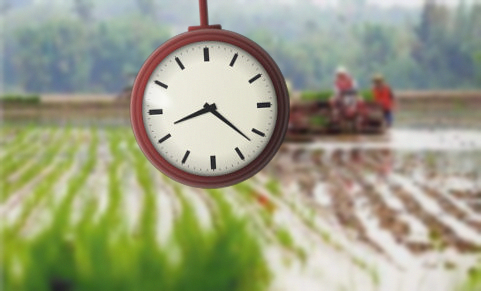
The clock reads 8h22
